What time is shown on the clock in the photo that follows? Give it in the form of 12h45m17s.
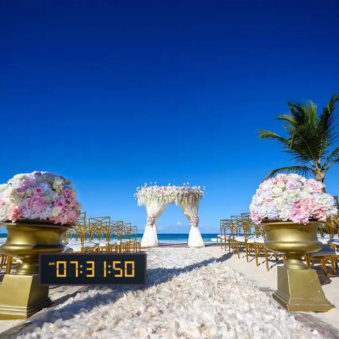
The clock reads 7h31m50s
